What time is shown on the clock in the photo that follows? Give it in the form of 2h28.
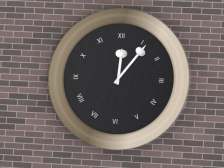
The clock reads 12h06
